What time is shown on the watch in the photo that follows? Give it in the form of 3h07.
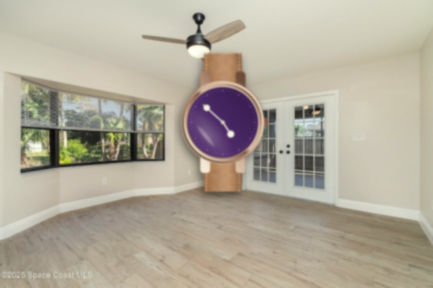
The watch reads 4h52
